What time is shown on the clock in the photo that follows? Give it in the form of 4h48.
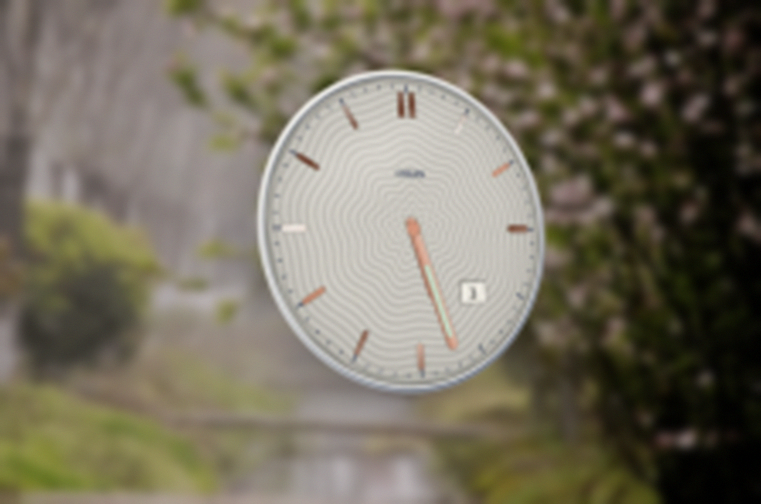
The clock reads 5h27
